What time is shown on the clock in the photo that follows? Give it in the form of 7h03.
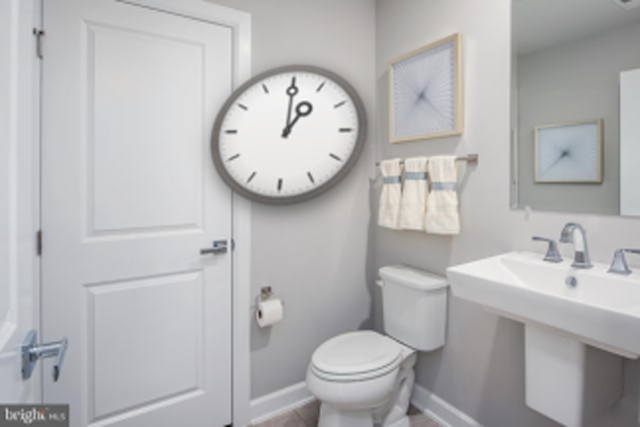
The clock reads 1h00
